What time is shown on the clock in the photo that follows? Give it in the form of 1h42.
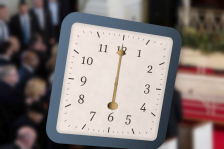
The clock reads 6h00
